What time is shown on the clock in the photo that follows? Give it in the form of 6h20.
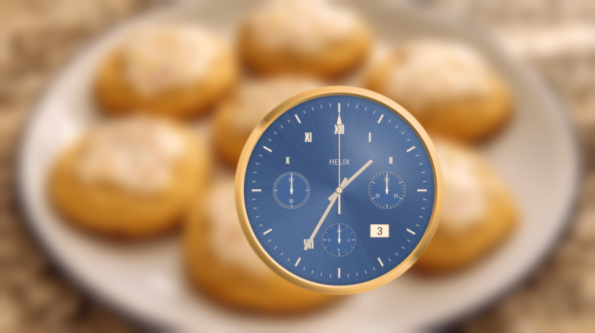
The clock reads 1h35
